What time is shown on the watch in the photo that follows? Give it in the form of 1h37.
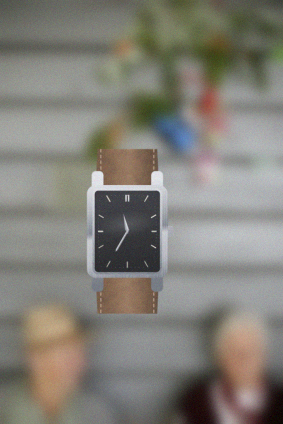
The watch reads 11h35
